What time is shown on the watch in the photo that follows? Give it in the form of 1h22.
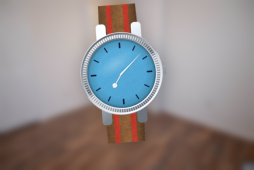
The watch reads 7h08
